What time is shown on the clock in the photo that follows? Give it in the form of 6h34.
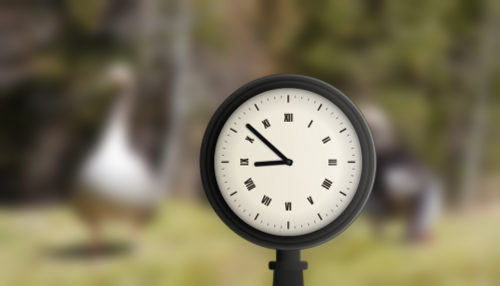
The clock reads 8h52
